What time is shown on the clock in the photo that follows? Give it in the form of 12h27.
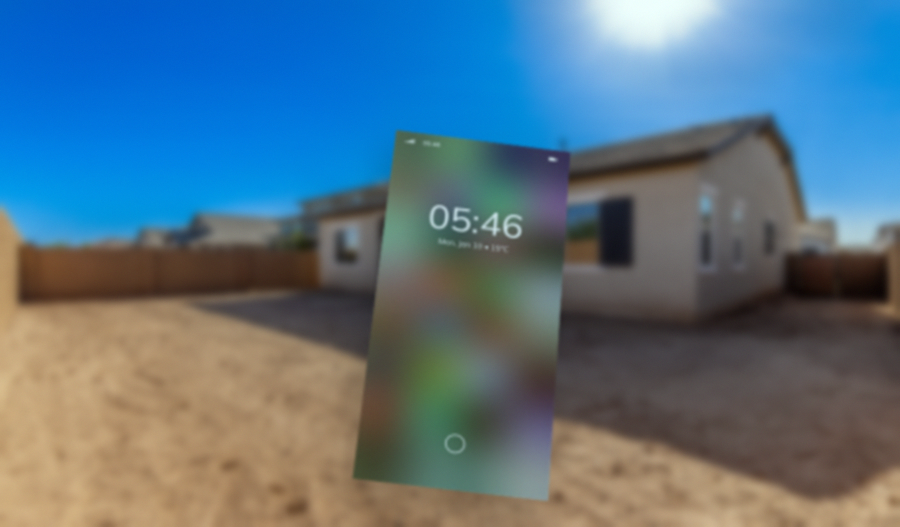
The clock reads 5h46
